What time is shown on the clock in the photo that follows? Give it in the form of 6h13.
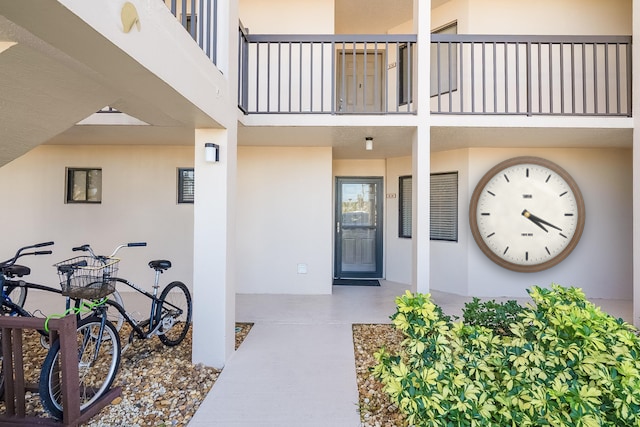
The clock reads 4h19
